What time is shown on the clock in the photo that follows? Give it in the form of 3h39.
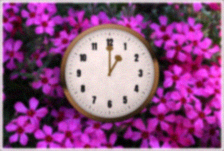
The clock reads 1h00
